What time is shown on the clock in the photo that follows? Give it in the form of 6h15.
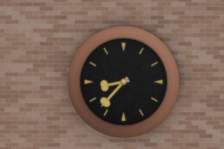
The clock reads 8h37
